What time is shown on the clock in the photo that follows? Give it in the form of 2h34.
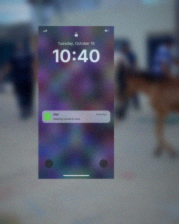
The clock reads 10h40
